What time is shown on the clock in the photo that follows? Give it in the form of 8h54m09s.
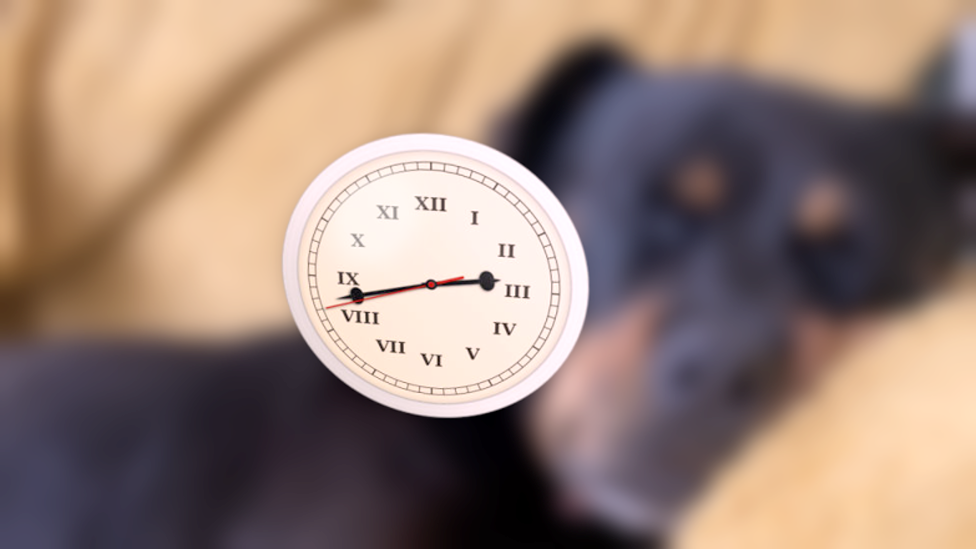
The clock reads 2h42m42s
